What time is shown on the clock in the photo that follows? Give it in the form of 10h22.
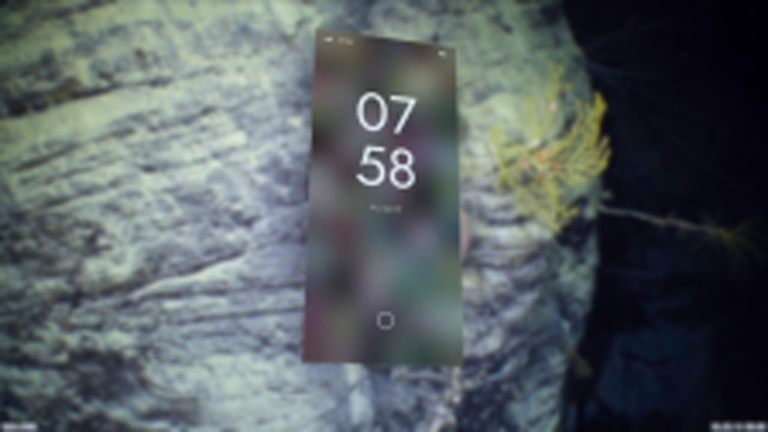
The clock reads 7h58
